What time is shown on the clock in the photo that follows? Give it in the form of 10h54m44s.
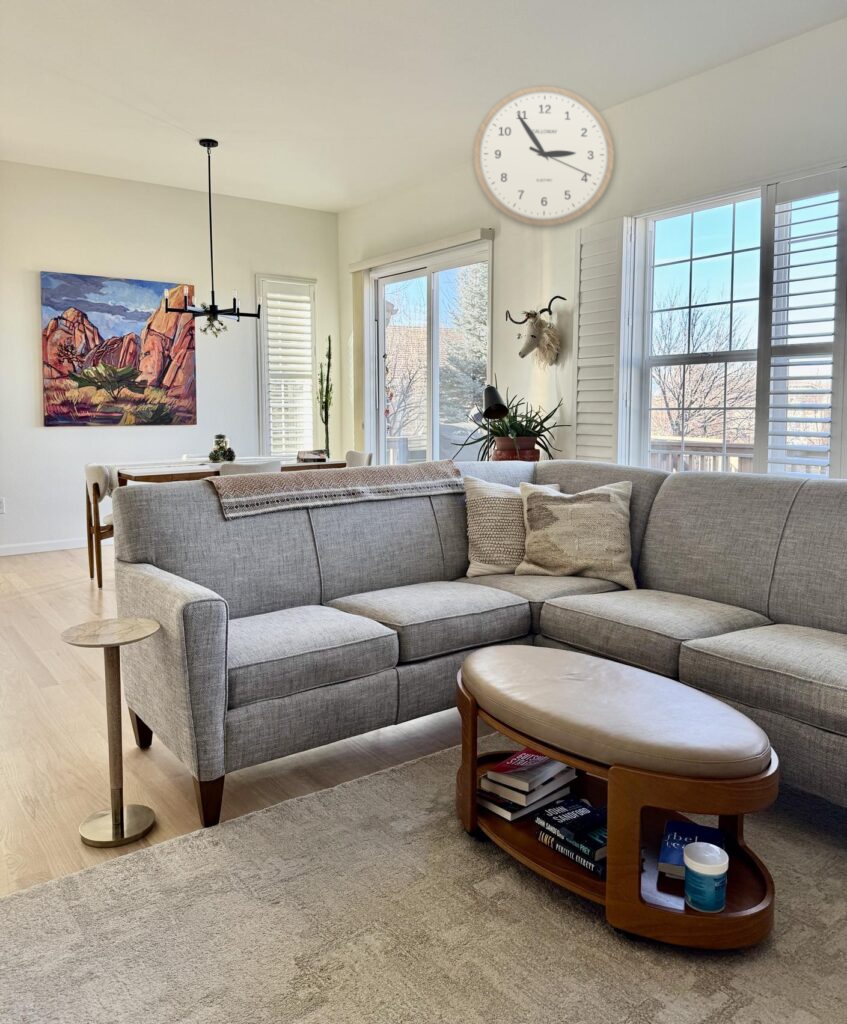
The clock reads 2h54m19s
